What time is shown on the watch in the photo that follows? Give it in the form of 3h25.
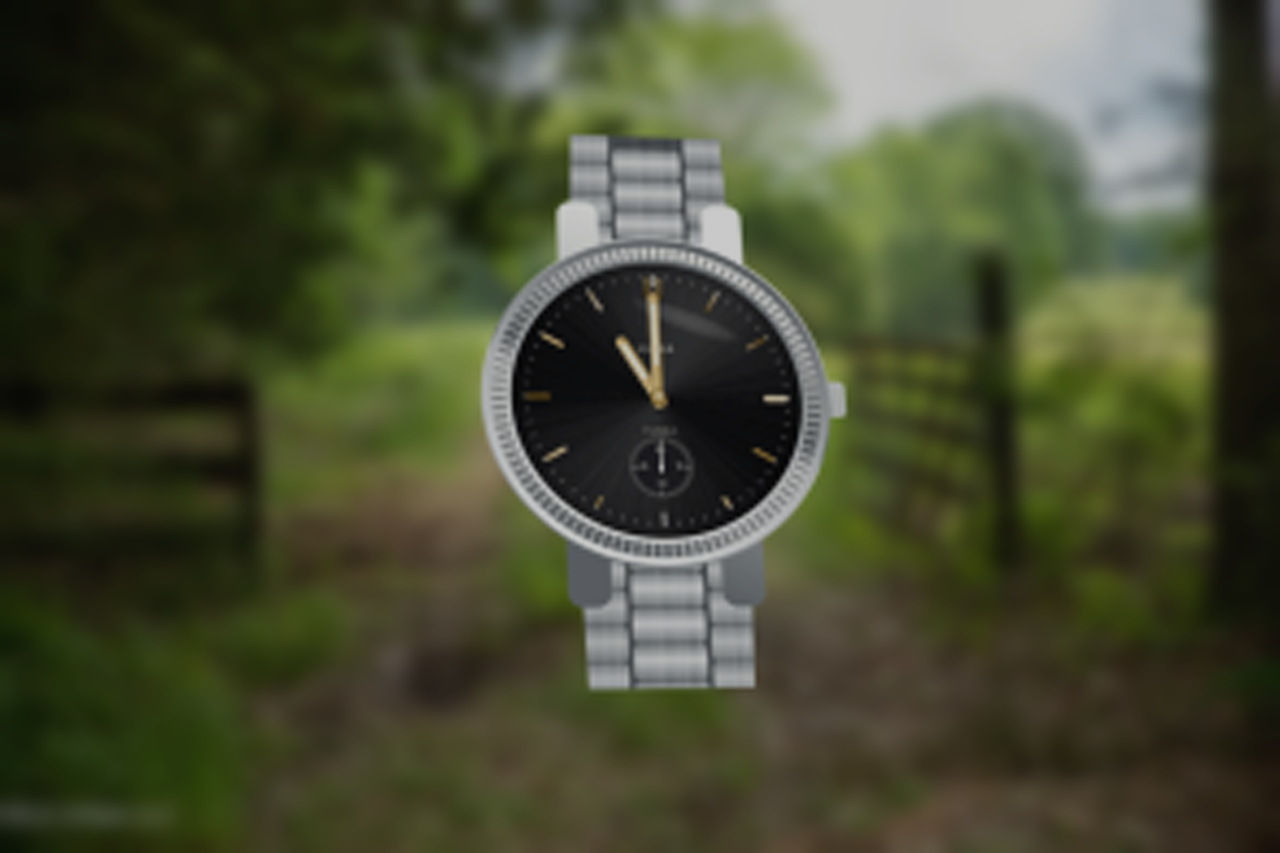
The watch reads 11h00
